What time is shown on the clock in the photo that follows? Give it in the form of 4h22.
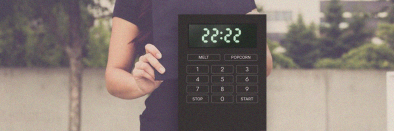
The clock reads 22h22
